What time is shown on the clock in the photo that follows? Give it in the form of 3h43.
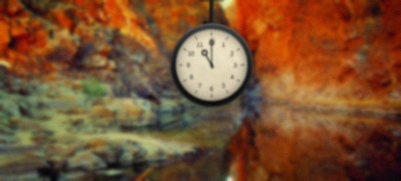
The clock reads 11h00
